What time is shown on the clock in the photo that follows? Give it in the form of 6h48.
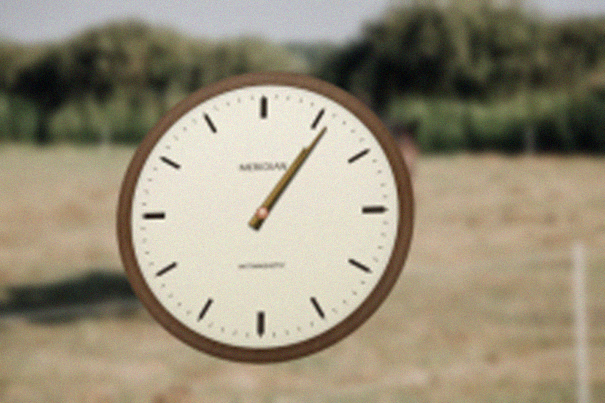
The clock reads 1h06
